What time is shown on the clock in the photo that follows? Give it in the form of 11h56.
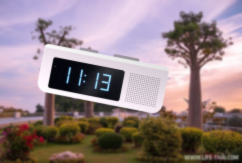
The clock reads 11h13
